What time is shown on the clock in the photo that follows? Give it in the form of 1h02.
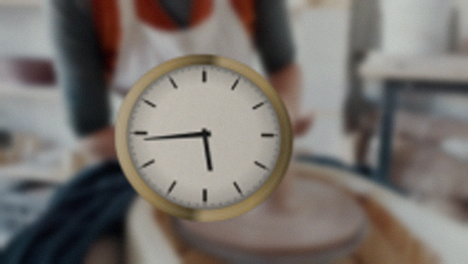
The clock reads 5h44
